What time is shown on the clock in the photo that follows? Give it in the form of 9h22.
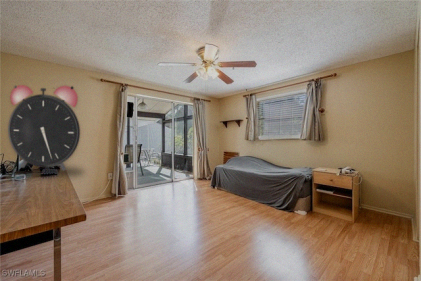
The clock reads 5h27
